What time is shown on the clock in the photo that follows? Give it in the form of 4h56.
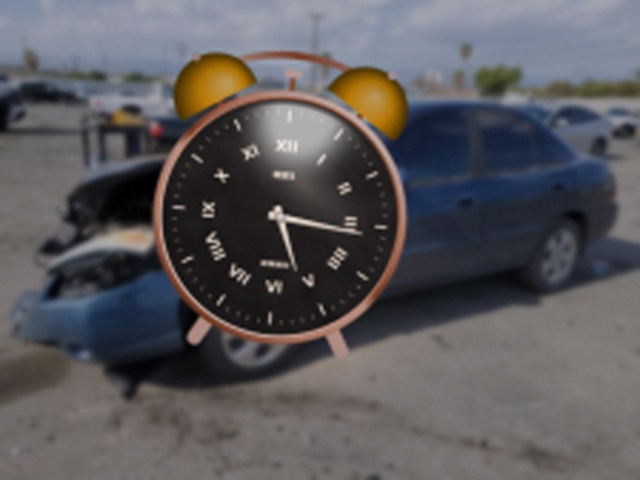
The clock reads 5h16
